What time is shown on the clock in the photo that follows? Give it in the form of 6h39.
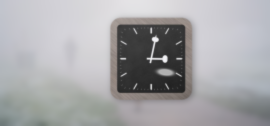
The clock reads 3h02
